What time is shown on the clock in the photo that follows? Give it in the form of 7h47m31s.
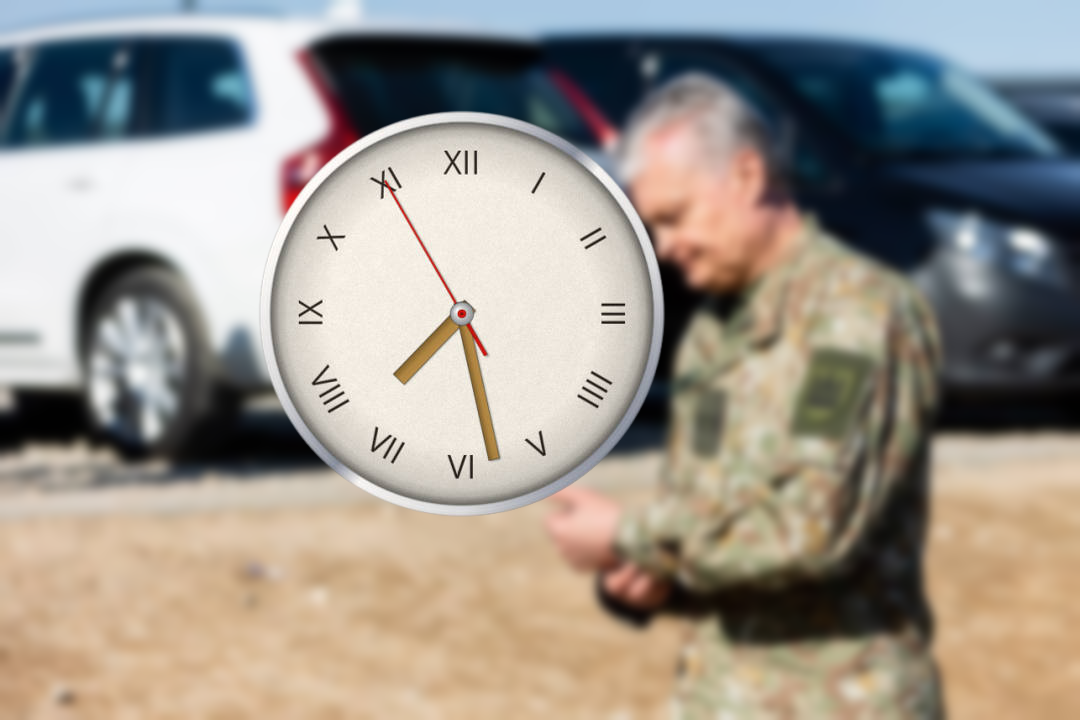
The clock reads 7h27m55s
